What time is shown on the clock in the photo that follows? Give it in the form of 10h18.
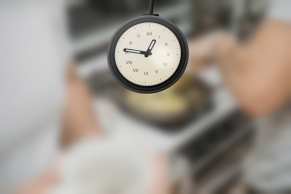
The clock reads 12h46
